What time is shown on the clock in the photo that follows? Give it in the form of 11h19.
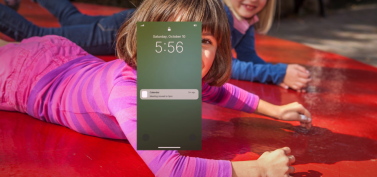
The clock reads 5h56
